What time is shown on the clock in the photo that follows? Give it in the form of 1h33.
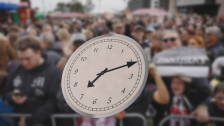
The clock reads 7h11
